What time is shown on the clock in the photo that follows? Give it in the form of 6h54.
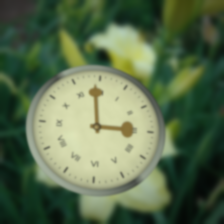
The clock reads 2h59
